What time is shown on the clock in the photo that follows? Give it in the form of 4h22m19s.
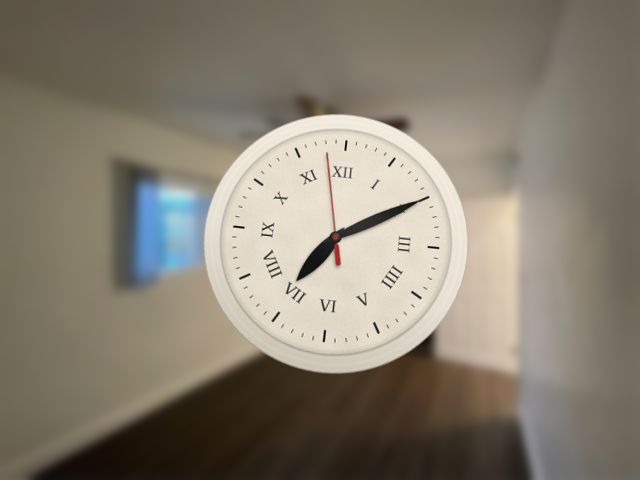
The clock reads 7h09m58s
